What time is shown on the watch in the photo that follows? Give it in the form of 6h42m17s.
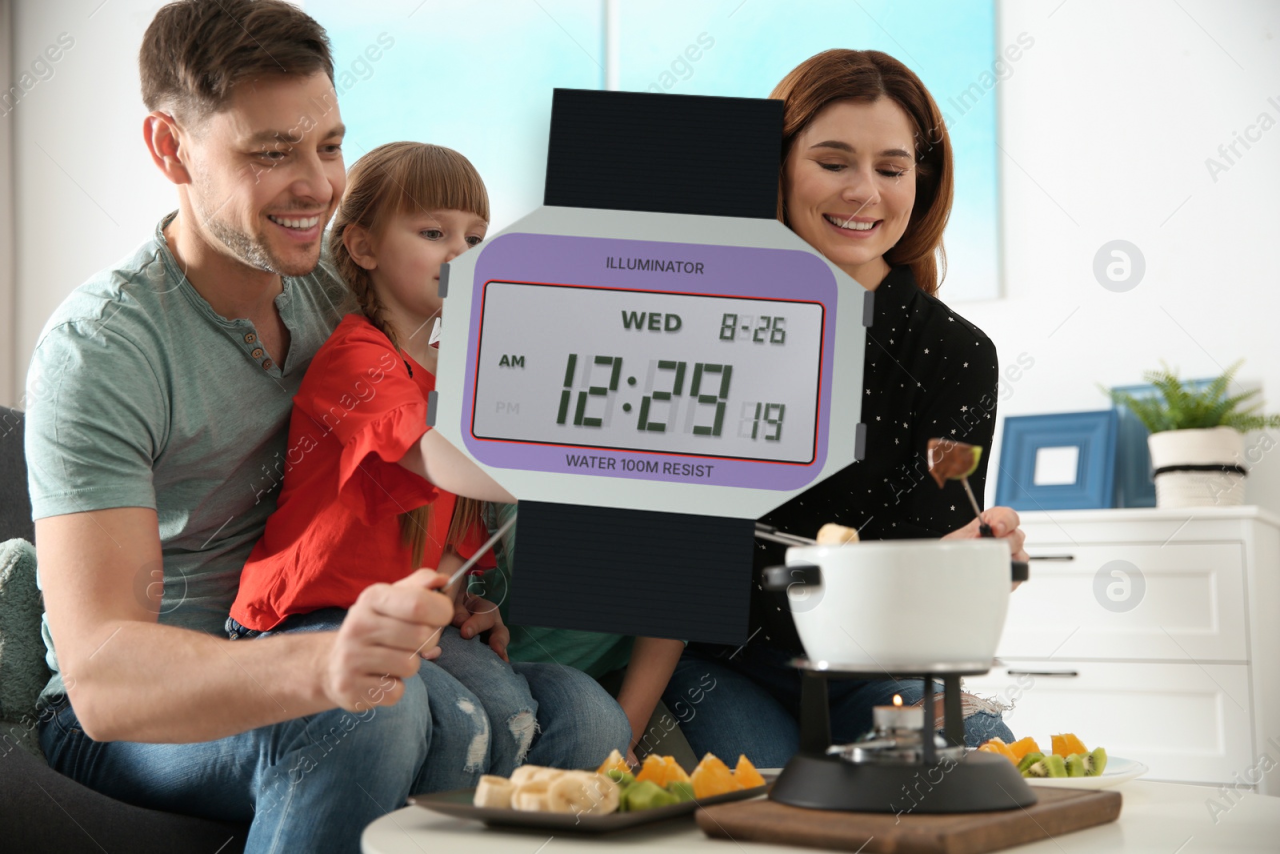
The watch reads 12h29m19s
